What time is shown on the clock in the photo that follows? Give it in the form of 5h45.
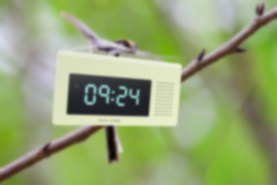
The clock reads 9h24
